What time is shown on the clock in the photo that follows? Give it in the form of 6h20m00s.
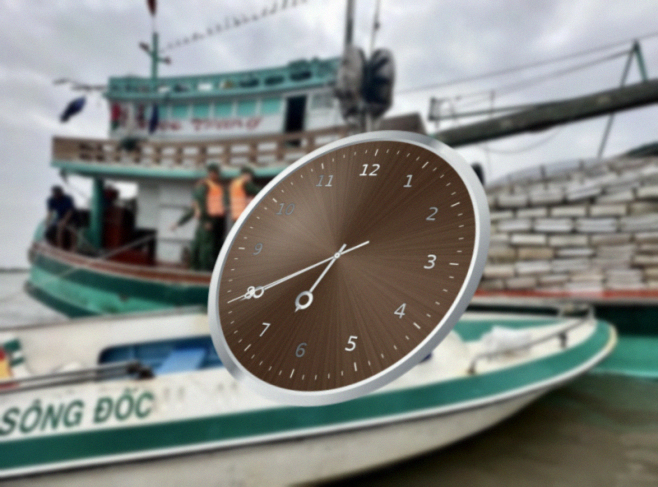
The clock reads 6h39m40s
